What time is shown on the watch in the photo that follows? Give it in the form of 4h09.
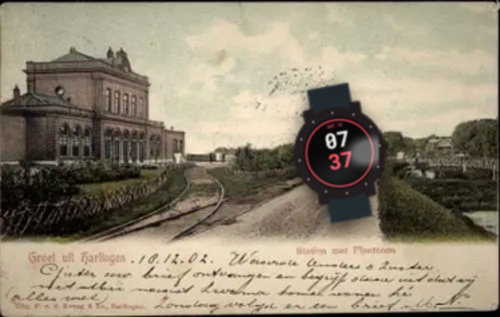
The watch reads 7h37
